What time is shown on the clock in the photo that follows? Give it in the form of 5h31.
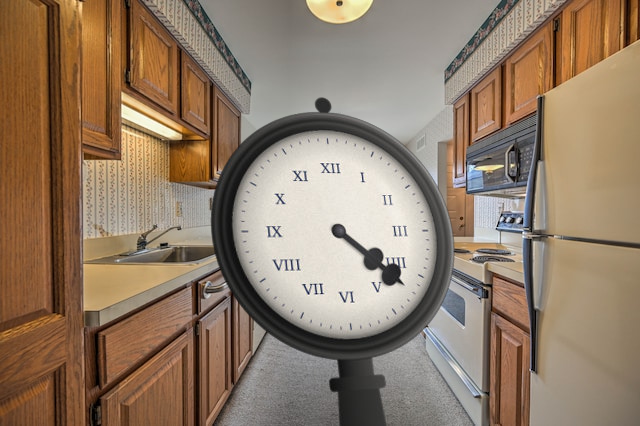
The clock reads 4h22
